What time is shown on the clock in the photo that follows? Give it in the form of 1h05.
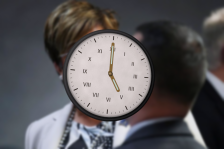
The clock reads 5h00
